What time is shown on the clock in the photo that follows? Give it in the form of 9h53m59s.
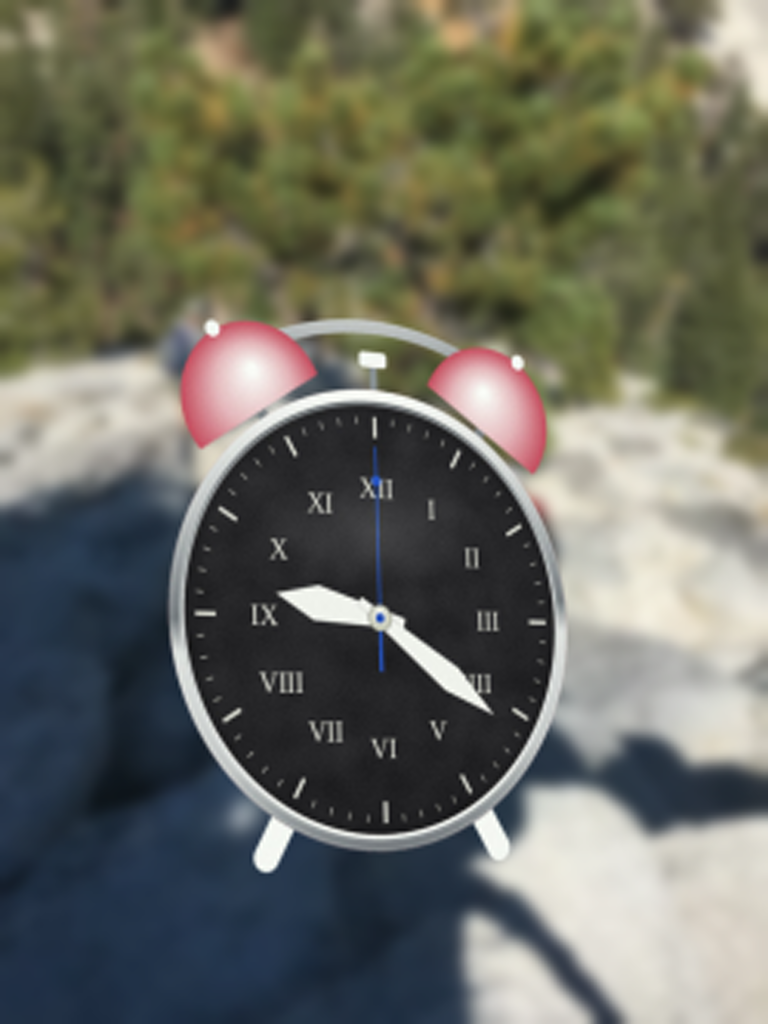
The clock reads 9h21m00s
